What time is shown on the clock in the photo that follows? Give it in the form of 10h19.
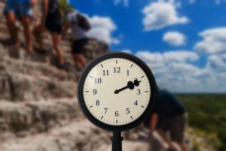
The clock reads 2h11
